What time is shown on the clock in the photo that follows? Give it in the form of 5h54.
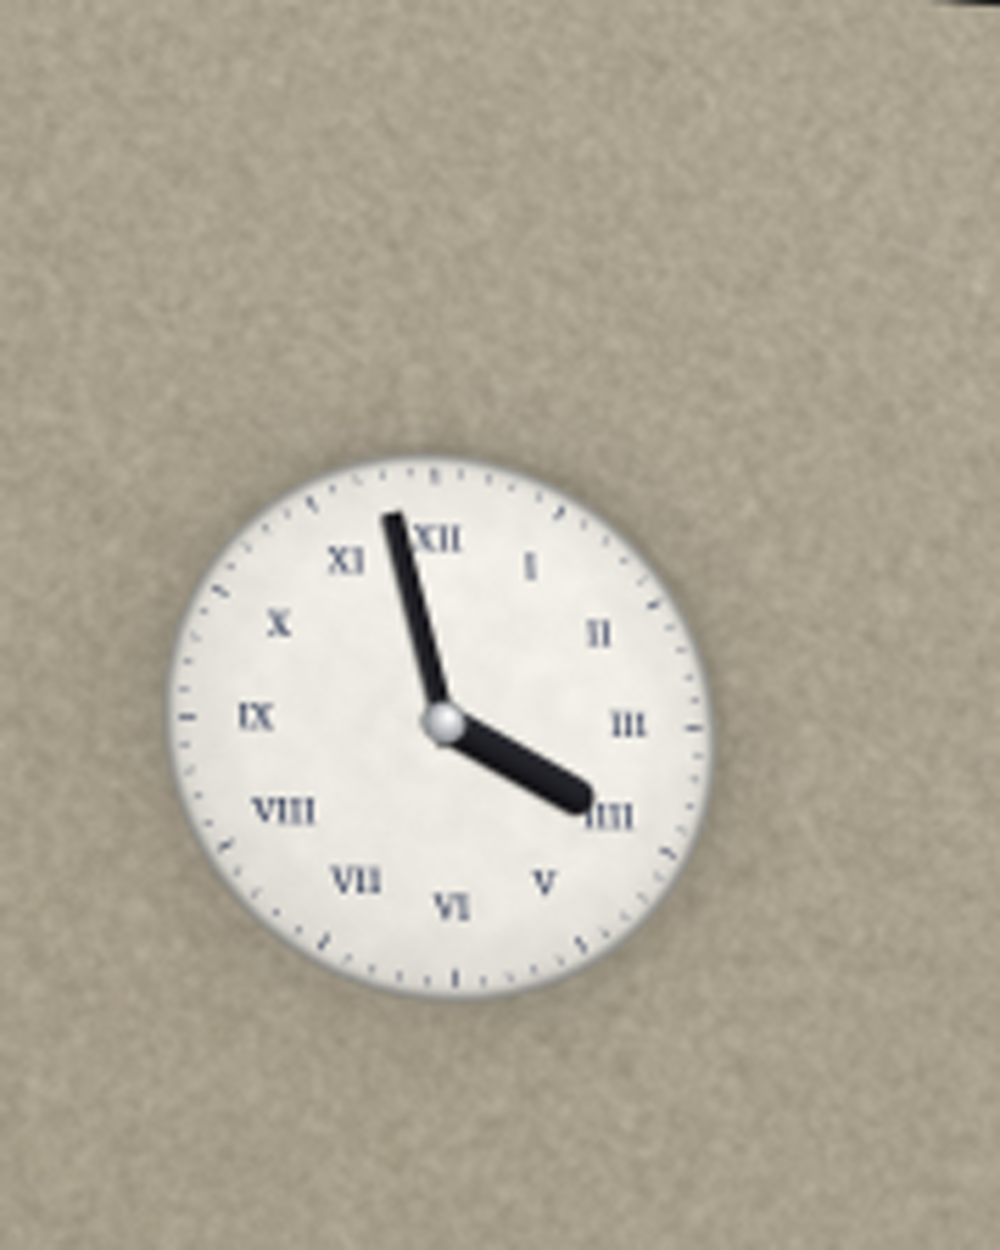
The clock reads 3h58
